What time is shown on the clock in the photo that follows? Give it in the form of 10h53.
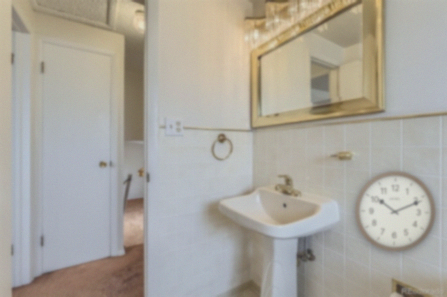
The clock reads 10h11
